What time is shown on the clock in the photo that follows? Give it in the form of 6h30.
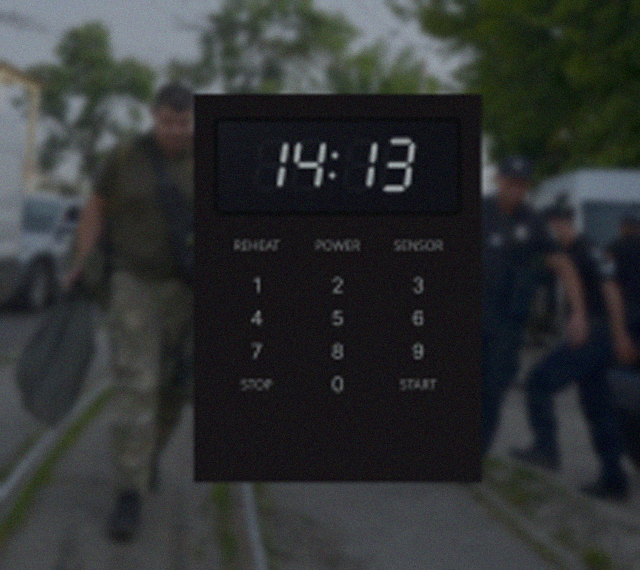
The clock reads 14h13
